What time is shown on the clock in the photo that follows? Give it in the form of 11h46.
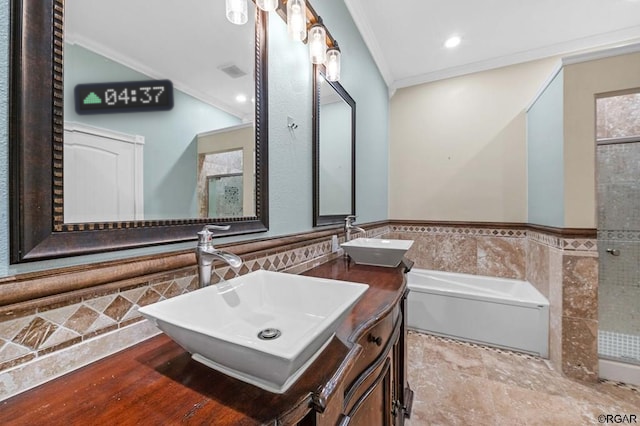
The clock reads 4h37
